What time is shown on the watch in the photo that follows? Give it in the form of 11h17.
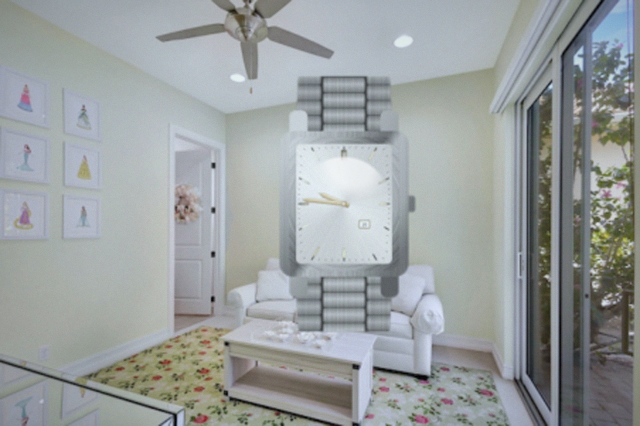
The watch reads 9h46
